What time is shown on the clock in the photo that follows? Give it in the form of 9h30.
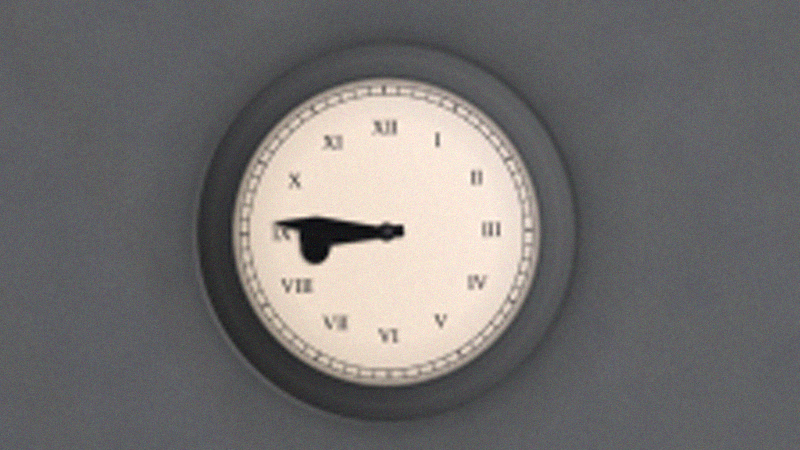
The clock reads 8h46
